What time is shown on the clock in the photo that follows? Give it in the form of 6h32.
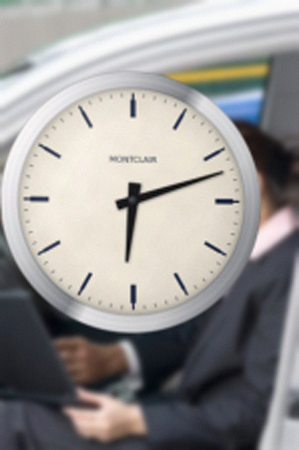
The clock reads 6h12
